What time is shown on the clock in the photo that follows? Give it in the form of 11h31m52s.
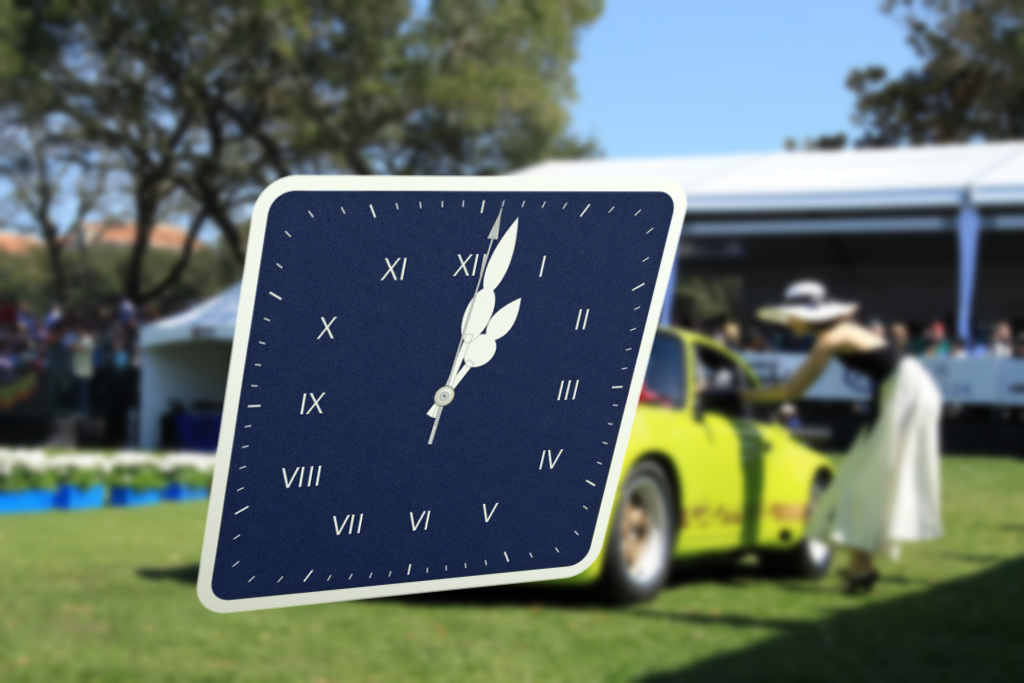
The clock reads 1h02m01s
